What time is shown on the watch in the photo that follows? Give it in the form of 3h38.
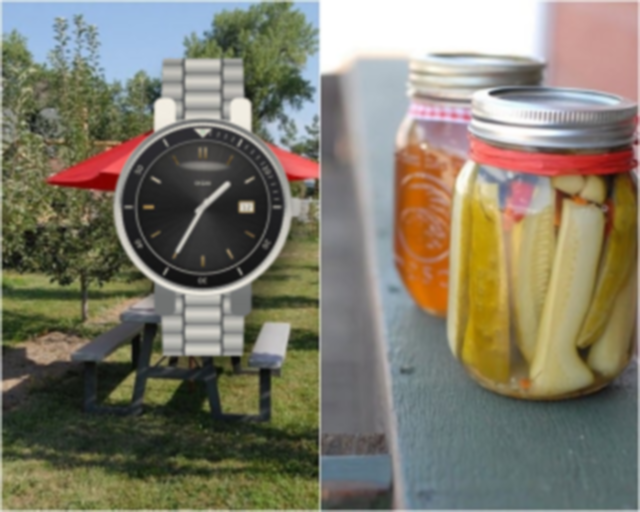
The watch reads 1h35
